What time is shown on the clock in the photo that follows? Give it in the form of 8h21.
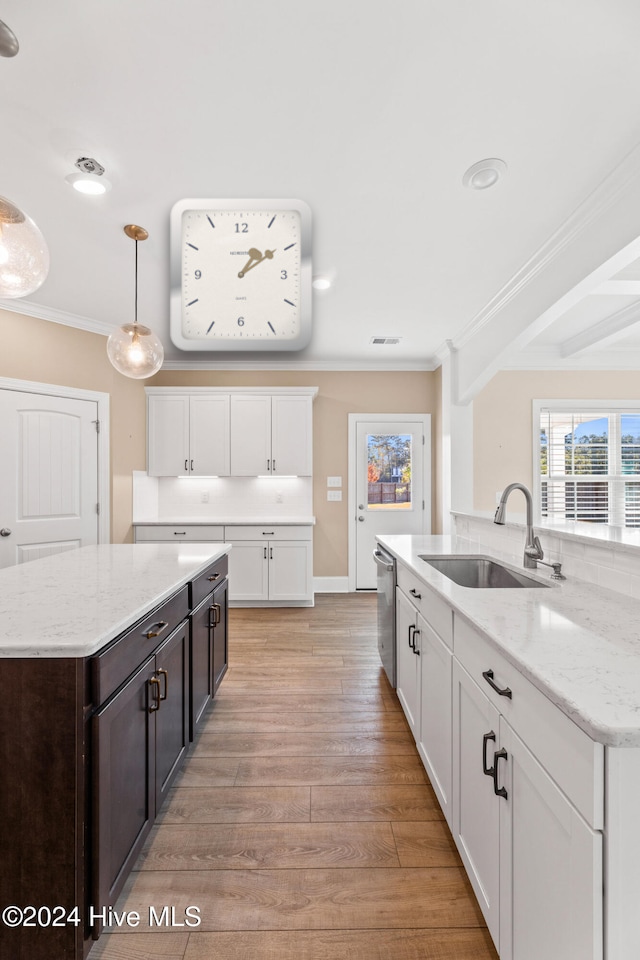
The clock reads 1h09
